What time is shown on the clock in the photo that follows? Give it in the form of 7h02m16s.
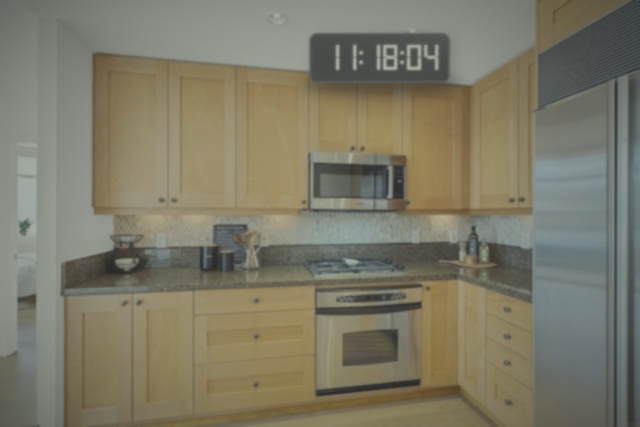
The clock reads 11h18m04s
